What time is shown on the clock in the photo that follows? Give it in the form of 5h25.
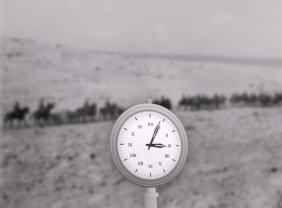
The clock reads 3h04
